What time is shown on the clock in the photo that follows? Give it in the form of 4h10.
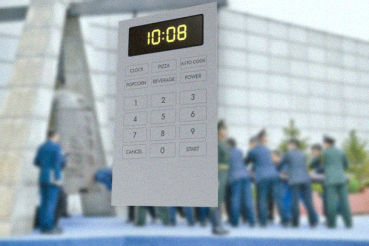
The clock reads 10h08
